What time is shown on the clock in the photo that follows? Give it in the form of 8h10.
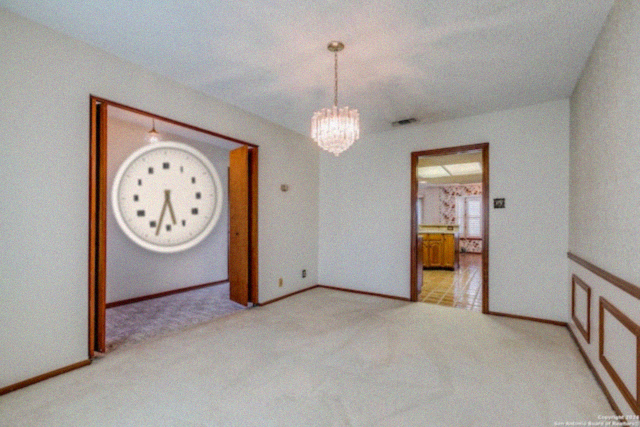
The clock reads 5h33
